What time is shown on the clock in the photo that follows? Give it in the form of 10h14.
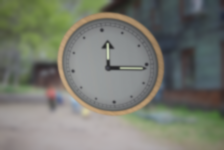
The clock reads 12h16
